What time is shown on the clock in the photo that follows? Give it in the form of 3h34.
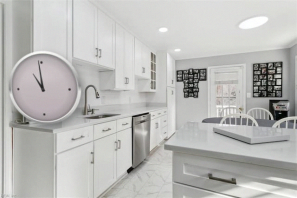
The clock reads 10h59
